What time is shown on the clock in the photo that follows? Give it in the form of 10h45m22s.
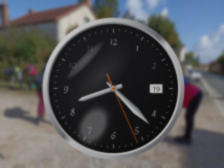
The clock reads 8h22m26s
